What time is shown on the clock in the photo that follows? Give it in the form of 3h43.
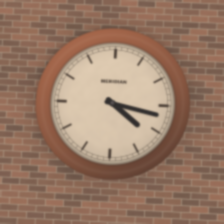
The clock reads 4h17
